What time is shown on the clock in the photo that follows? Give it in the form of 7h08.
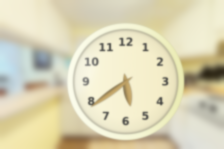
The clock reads 5h39
